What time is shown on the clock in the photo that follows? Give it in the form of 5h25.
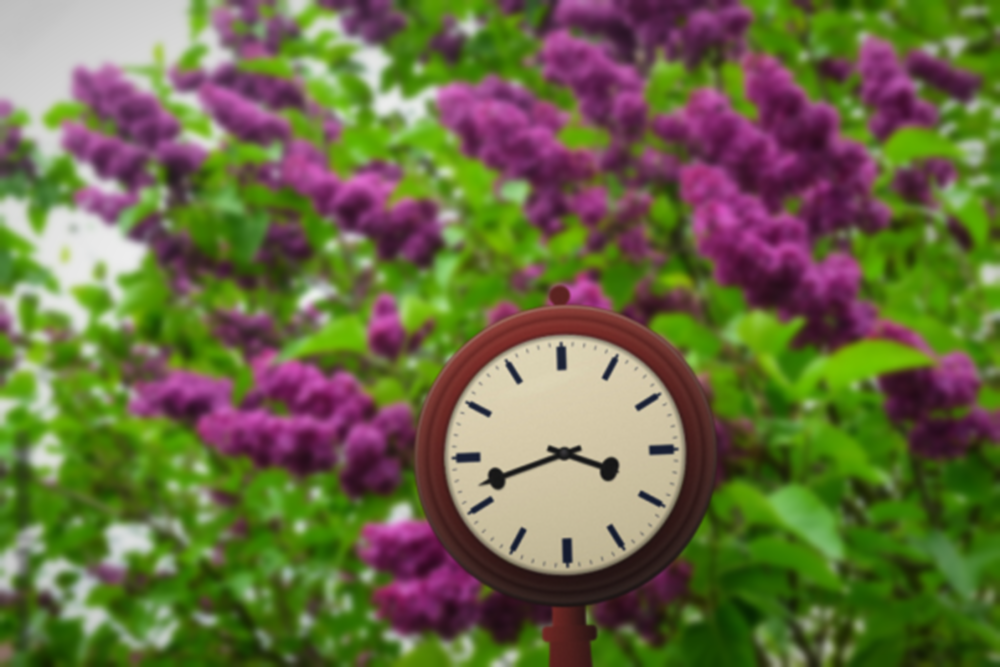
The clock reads 3h42
